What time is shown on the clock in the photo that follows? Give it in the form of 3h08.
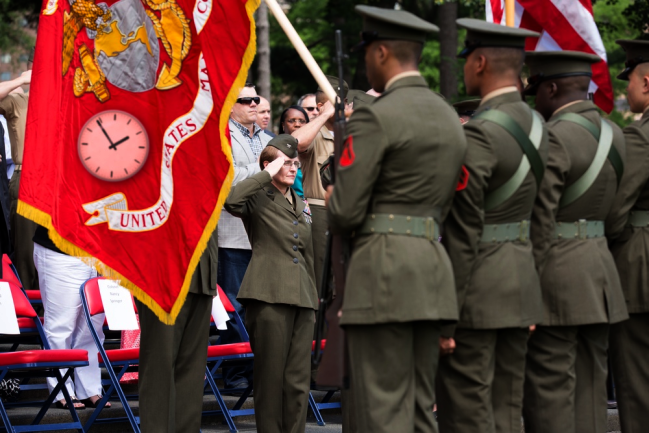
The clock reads 1h54
